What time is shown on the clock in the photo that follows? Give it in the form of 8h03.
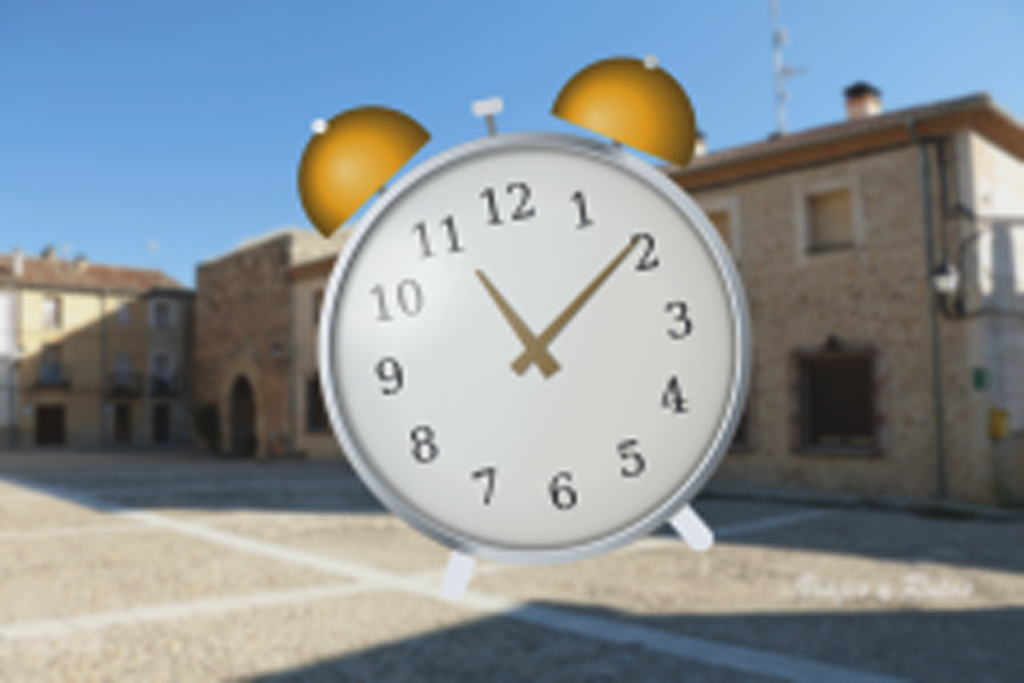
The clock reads 11h09
